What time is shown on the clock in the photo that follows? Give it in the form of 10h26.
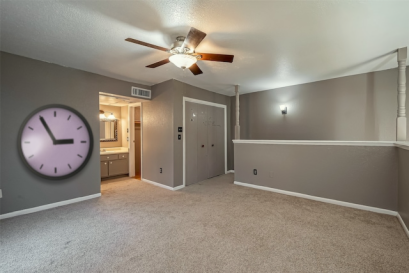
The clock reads 2h55
